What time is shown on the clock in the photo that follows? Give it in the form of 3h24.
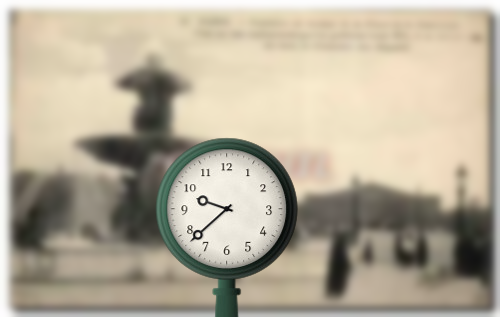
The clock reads 9h38
